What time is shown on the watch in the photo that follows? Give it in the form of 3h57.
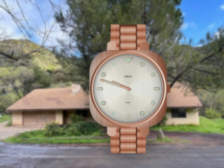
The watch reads 9h48
